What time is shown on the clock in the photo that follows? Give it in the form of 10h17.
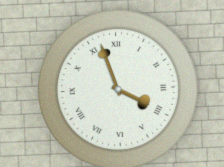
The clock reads 3h57
